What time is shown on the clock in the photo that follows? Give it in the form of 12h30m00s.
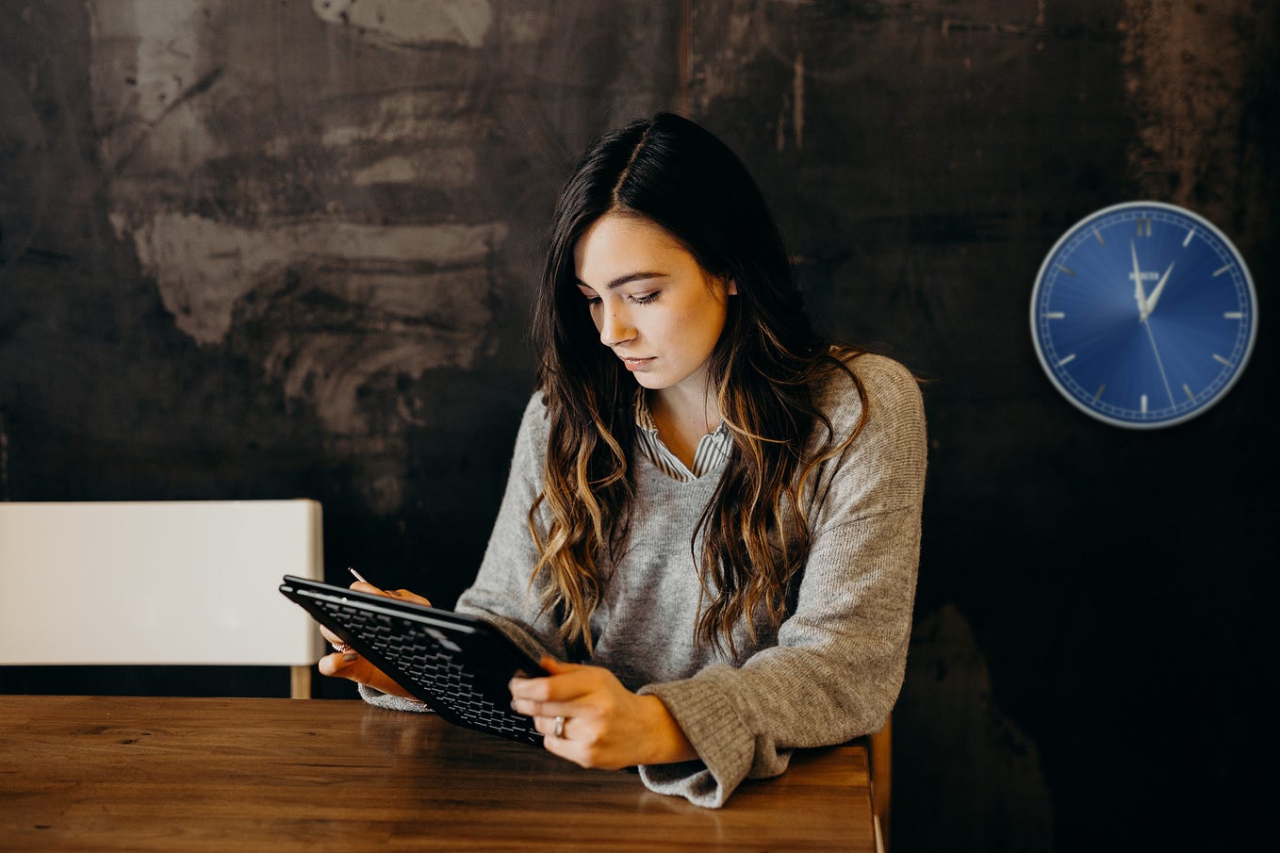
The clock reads 12h58m27s
